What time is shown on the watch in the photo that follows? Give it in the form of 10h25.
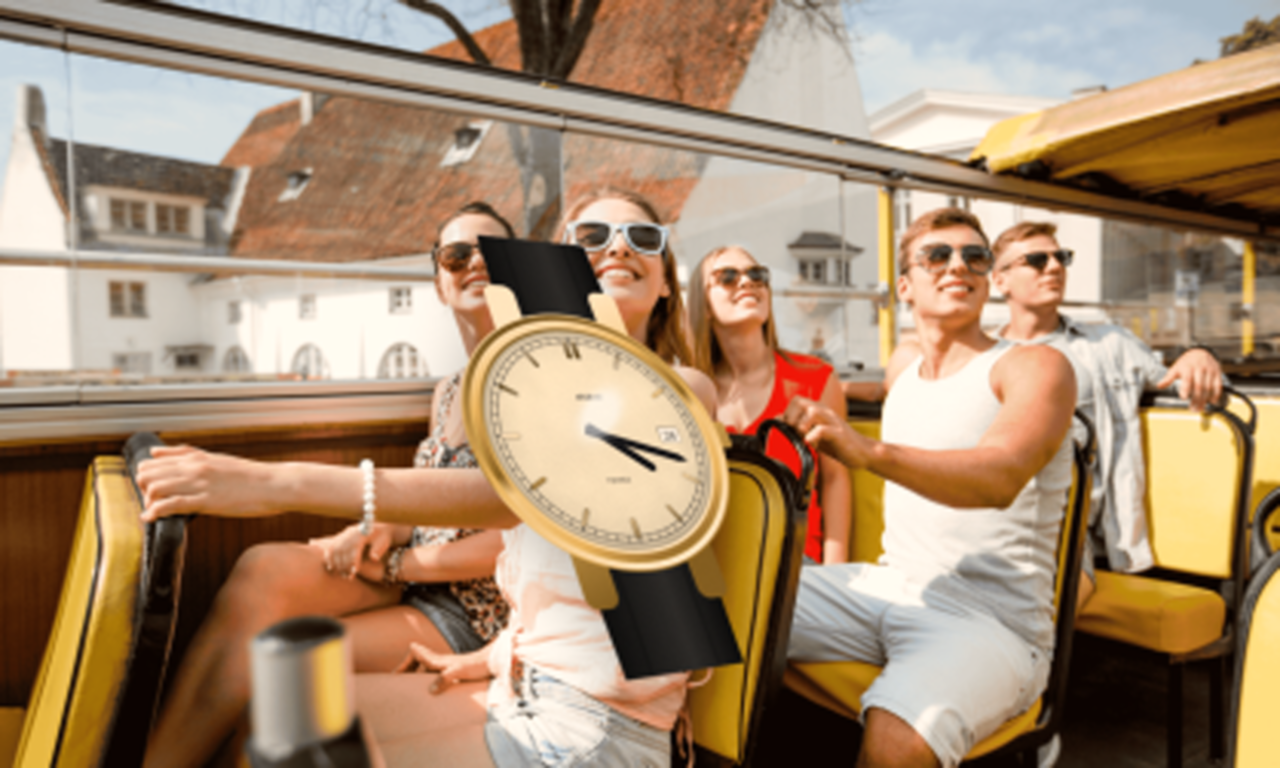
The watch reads 4h18
